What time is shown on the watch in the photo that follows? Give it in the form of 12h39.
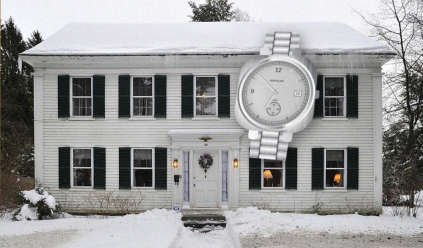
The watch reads 6h52
